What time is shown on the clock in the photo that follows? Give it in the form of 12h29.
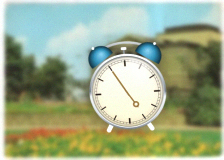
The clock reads 4h55
